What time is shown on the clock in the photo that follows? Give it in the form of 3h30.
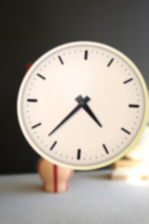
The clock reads 4h37
